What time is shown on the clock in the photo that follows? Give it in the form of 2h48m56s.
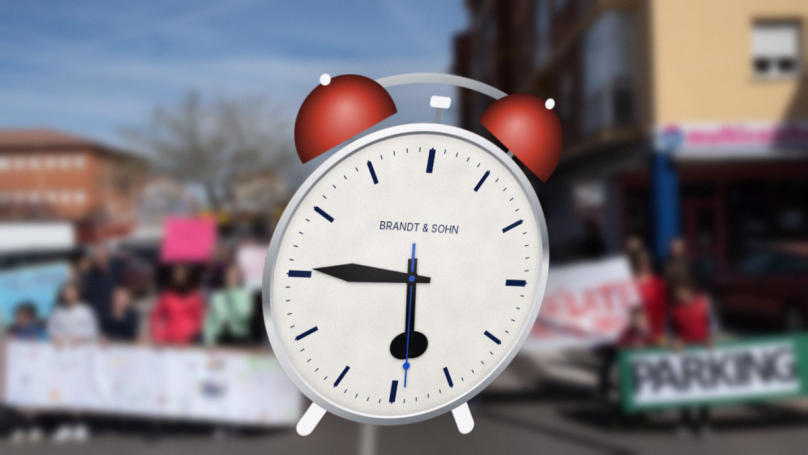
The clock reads 5h45m29s
